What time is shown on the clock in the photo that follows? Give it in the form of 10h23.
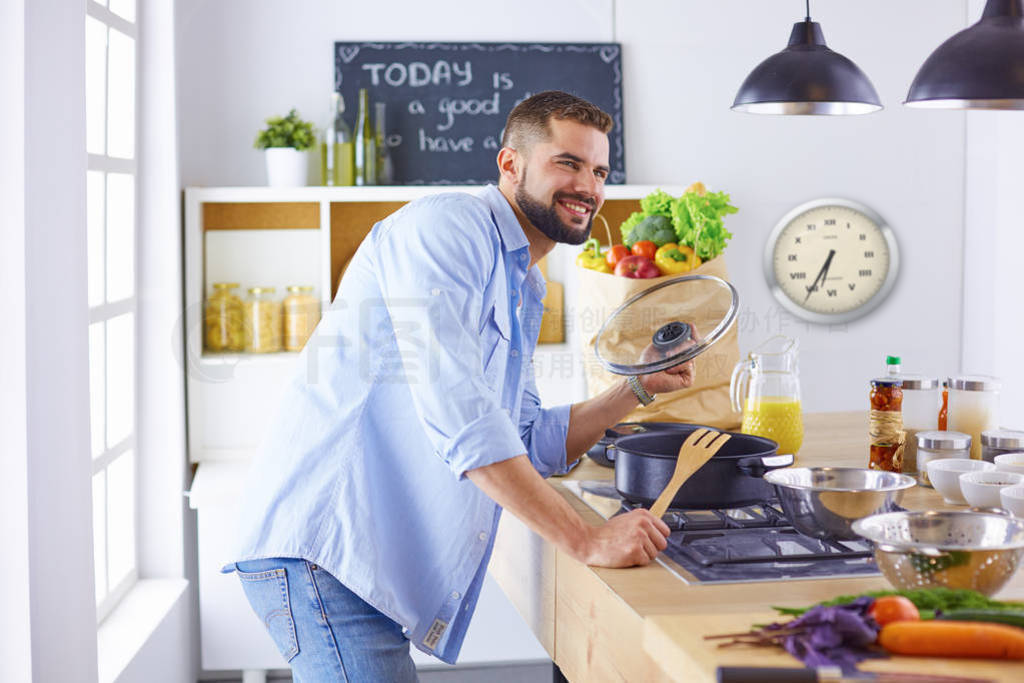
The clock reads 6h35
